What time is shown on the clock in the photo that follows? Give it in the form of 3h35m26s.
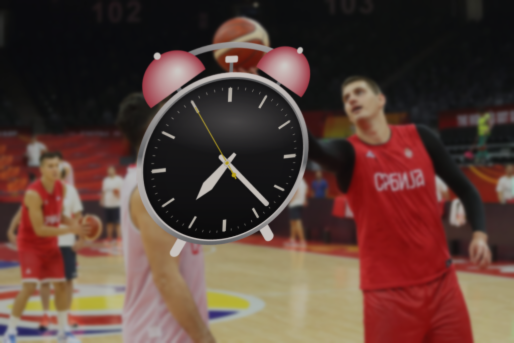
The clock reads 7h22m55s
